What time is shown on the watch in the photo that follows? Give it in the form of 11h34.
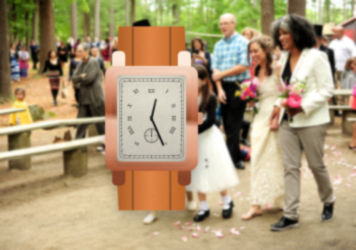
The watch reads 12h26
